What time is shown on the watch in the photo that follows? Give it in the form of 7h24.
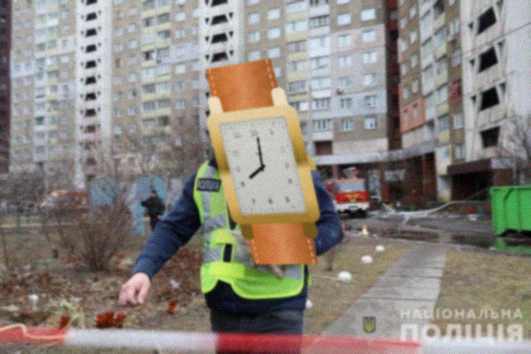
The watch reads 8h01
